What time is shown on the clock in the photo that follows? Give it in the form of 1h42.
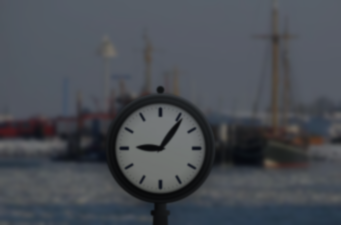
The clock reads 9h06
